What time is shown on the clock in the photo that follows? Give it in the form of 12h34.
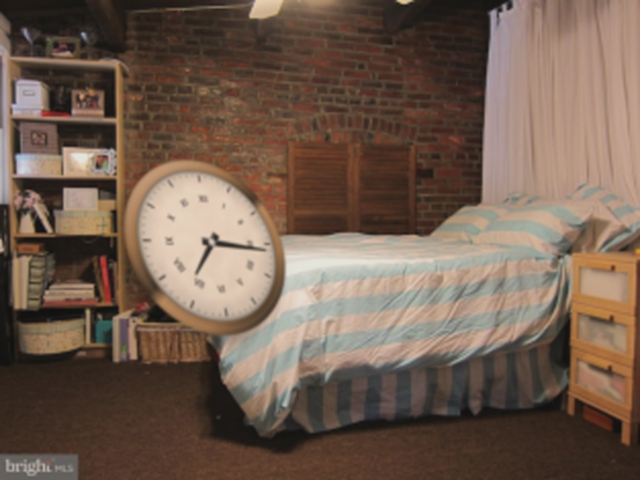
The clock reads 7h16
